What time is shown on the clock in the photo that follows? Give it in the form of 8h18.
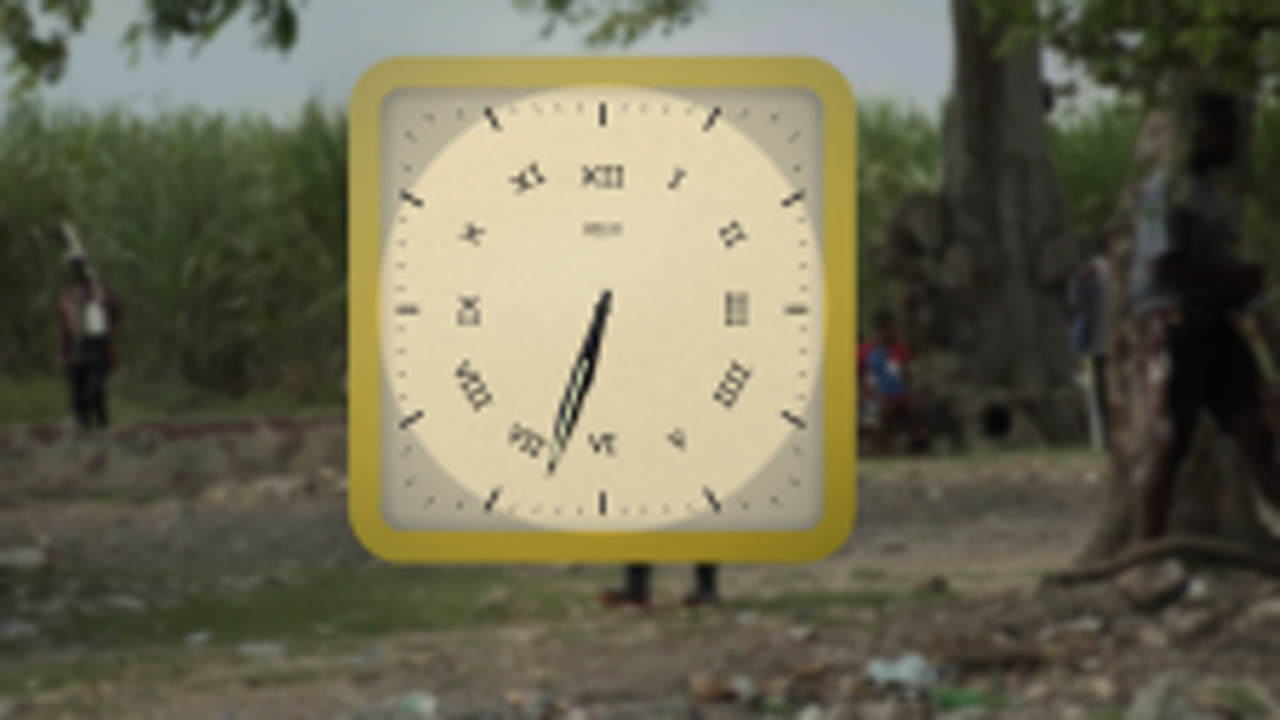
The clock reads 6h33
